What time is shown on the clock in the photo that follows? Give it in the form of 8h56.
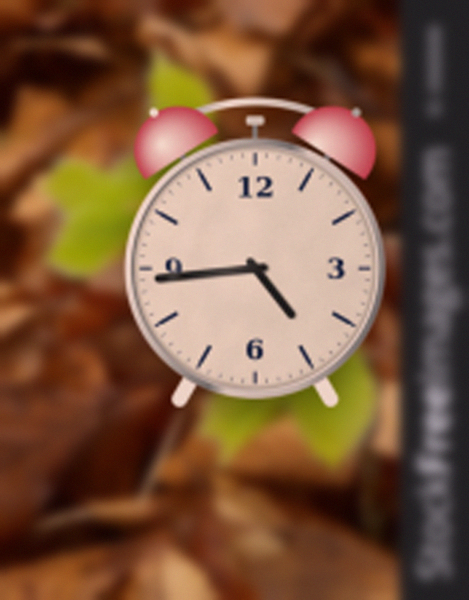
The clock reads 4h44
